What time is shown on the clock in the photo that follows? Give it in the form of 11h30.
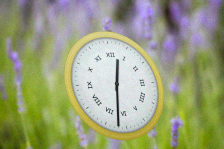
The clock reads 12h32
